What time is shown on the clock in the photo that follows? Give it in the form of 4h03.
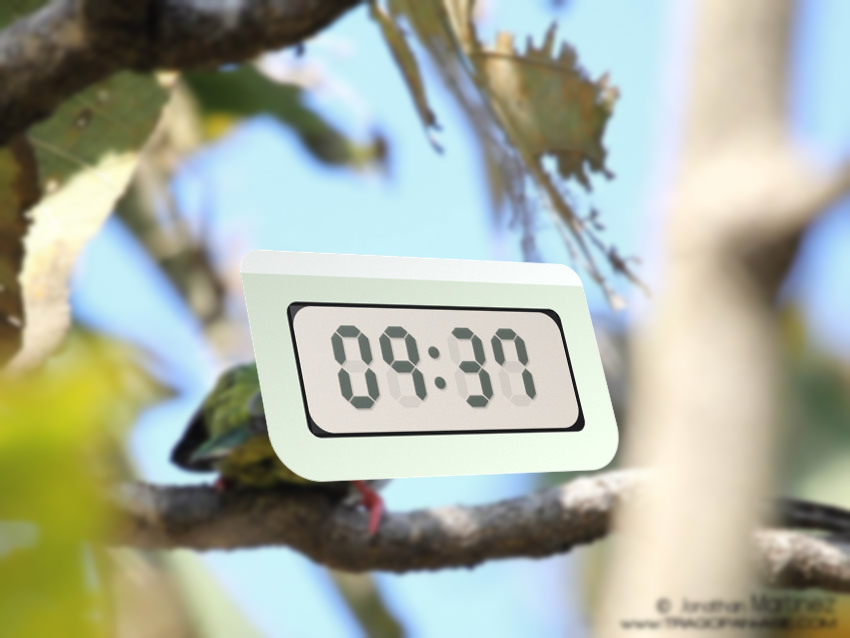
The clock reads 9h37
